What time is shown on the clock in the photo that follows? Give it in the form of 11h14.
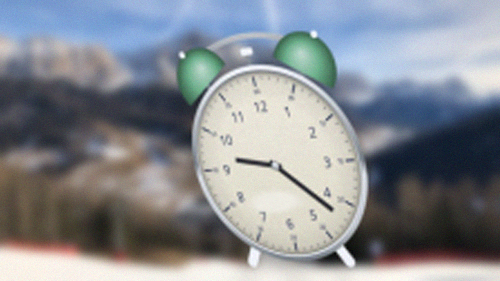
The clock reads 9h22
